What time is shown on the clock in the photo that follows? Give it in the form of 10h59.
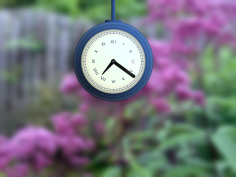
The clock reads 7h21
